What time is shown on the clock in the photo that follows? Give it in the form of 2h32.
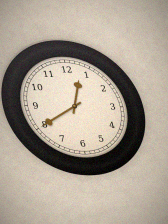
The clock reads 12h40
